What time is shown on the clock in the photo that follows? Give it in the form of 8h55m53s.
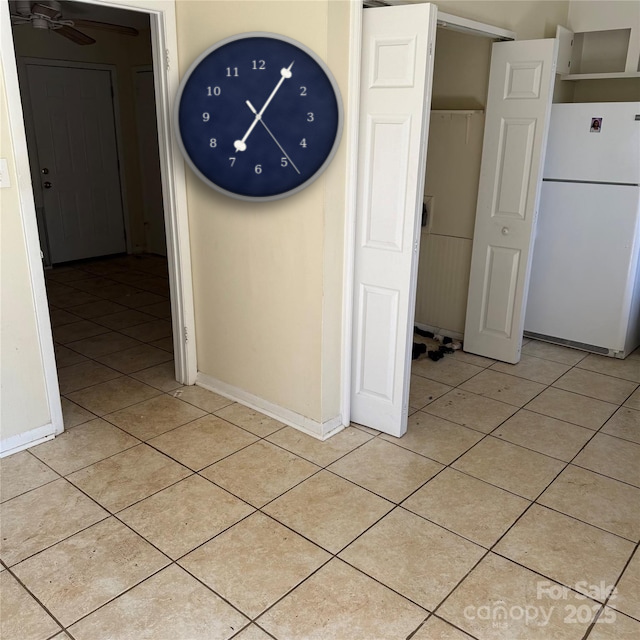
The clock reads 7h05m24s
